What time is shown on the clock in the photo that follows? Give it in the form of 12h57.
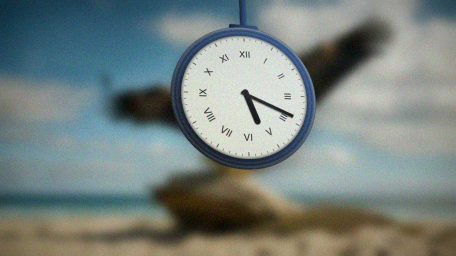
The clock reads 5h19
